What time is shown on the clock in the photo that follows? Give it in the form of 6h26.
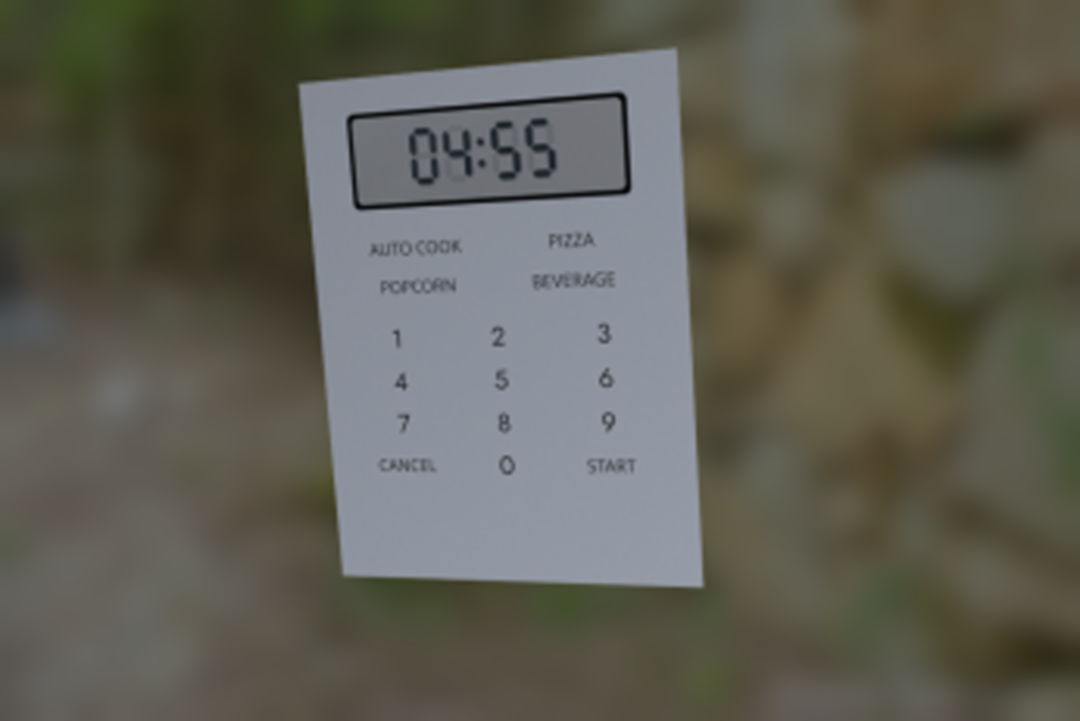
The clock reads 4h55
